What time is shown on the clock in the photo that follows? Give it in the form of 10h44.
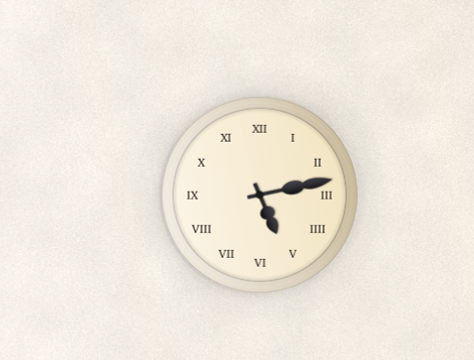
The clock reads 5h13
